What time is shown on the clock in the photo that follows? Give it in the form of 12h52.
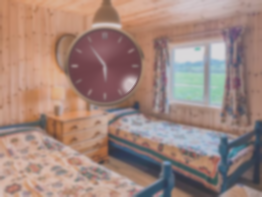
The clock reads 5h54
